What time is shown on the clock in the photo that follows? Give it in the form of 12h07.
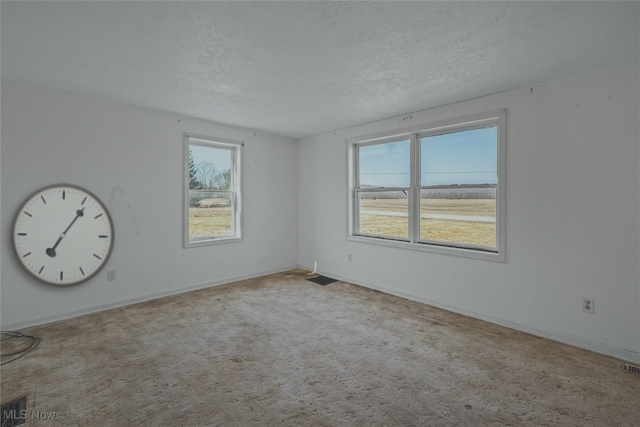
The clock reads 7h06
